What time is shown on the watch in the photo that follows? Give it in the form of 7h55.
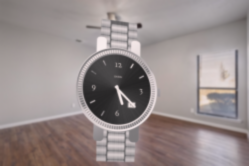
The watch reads 5h22
